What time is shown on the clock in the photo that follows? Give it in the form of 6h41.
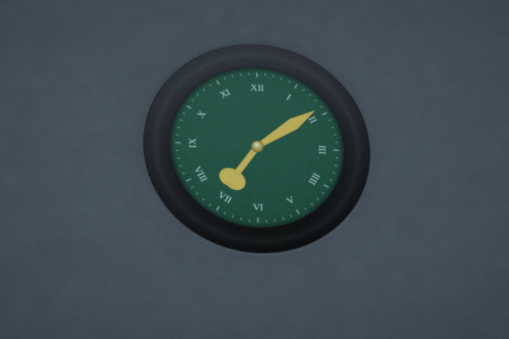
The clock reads 7h09
